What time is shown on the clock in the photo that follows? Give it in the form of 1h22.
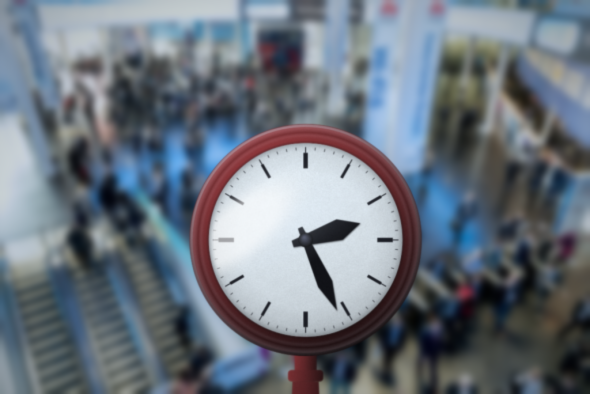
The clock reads 2h26
